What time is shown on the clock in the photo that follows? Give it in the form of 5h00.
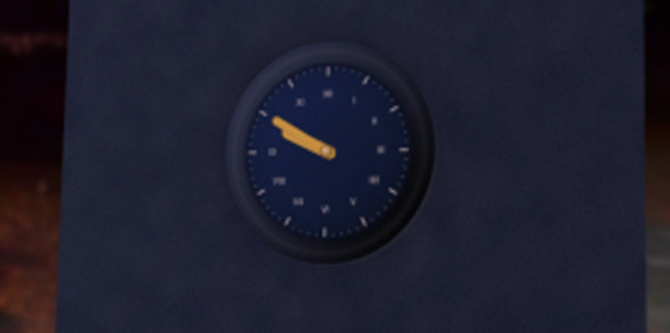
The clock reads 9h50
